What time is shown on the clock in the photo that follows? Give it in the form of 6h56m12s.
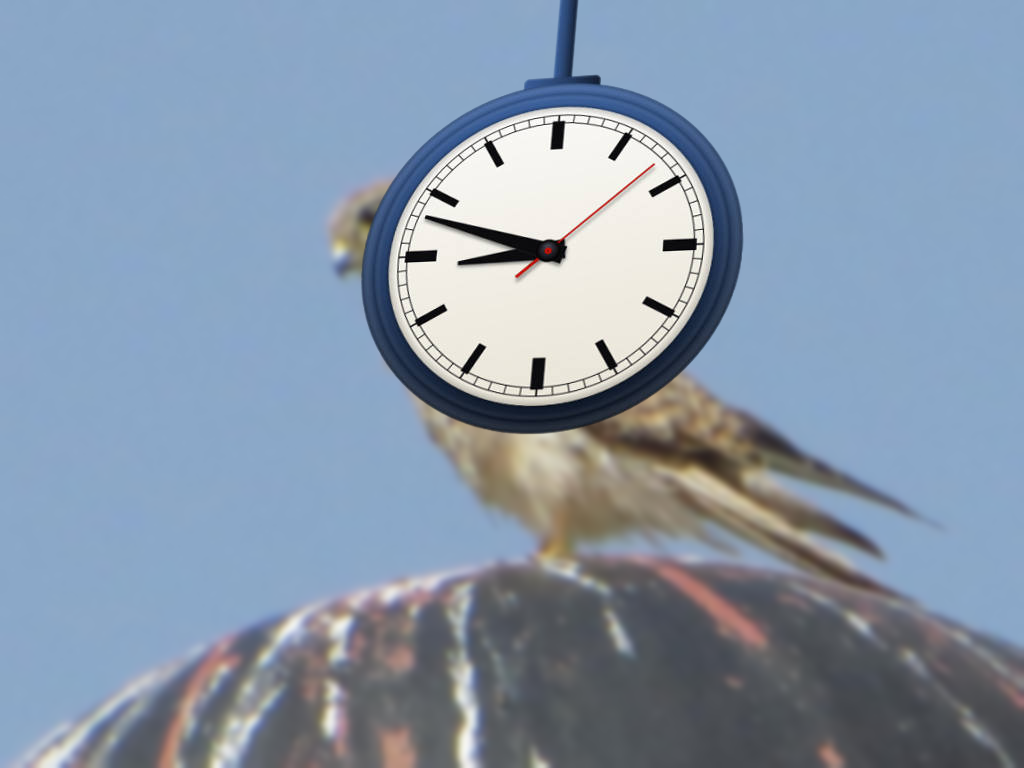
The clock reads 8h48m08s
